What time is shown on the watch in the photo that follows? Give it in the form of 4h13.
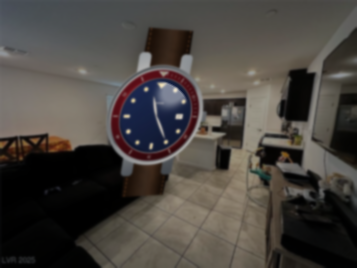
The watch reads 11h25
